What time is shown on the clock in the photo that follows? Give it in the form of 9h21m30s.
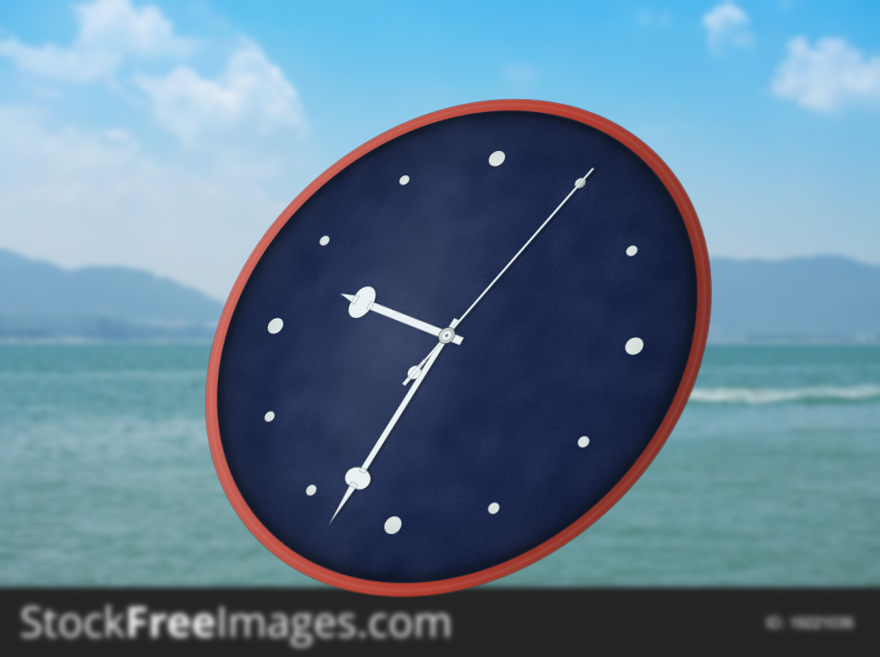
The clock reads 9h33m05s
